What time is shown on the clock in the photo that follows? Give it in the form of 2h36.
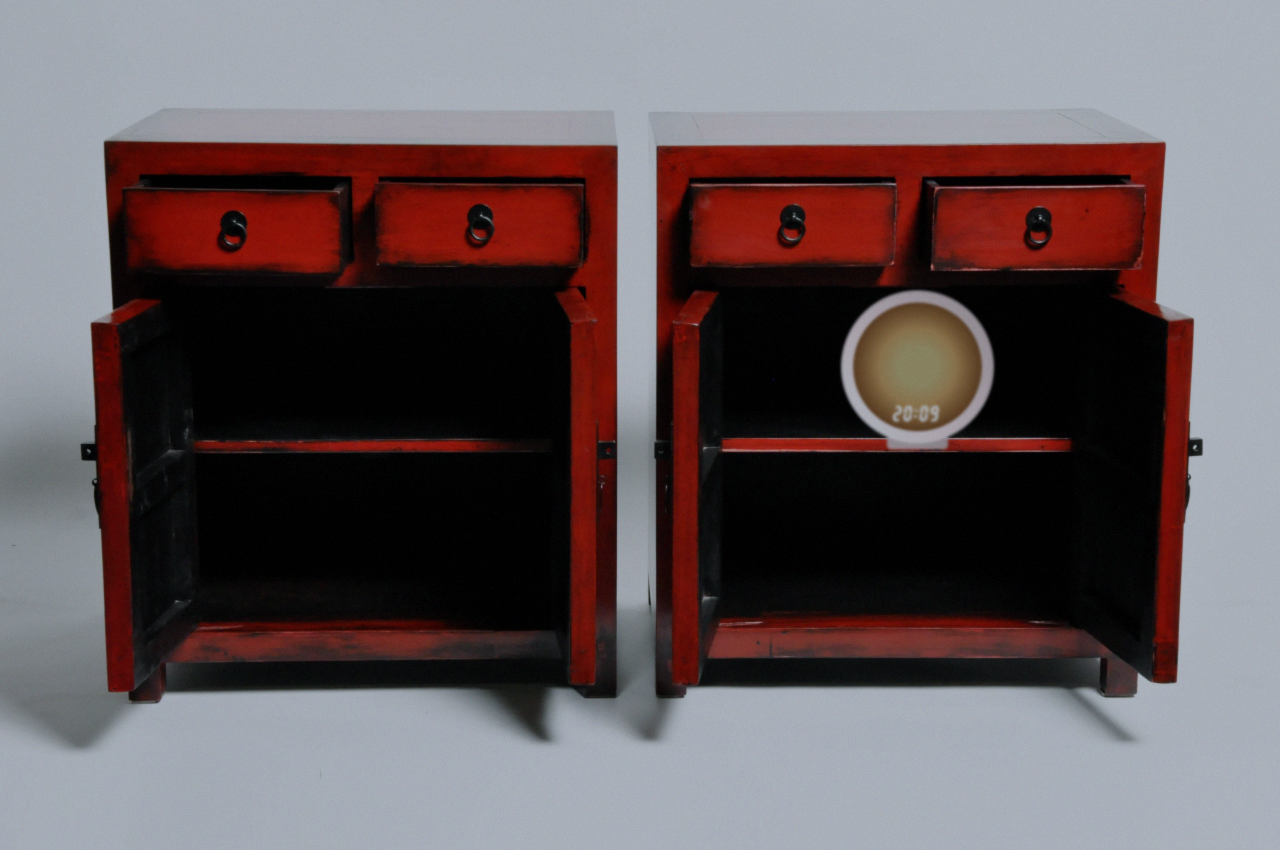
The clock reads 20h09
